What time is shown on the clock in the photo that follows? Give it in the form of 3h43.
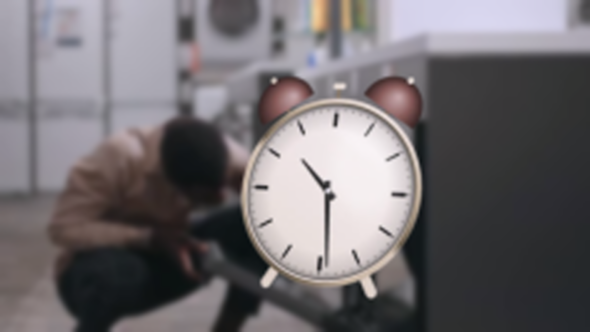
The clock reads 10h29
